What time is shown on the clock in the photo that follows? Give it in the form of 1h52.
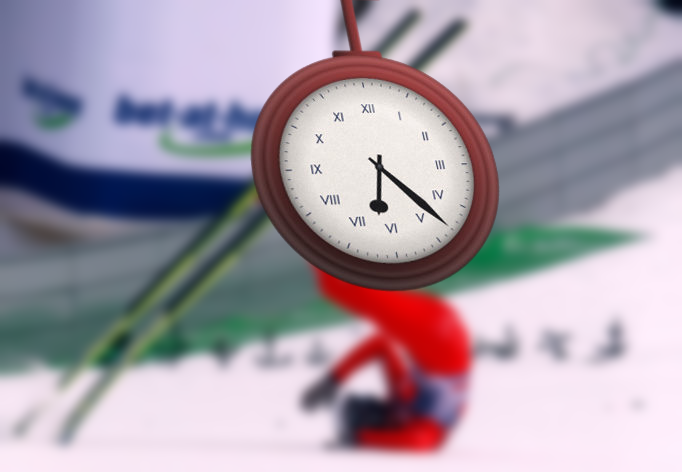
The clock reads 6h23
